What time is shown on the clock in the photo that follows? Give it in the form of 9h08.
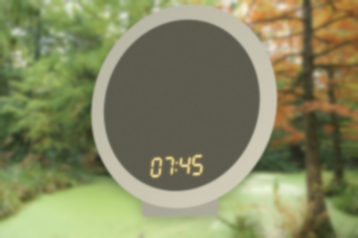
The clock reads 7h45
